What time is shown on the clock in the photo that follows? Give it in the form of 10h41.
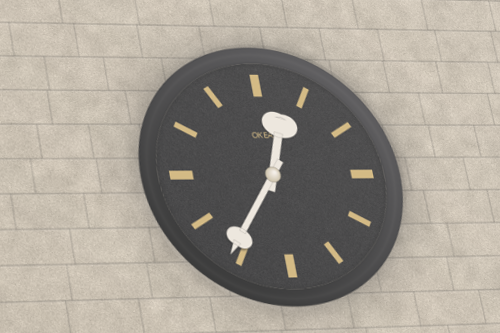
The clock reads 12h36
